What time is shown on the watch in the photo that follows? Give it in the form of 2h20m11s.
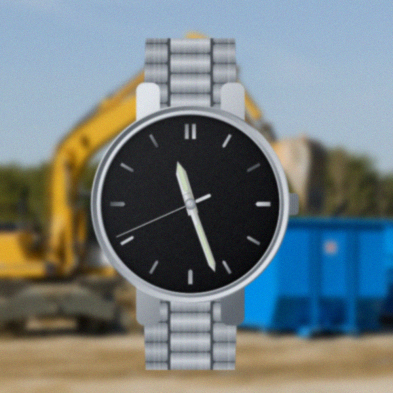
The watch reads 11h26m41s
